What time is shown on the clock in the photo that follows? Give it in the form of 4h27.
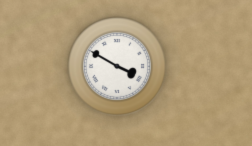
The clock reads 3h50
